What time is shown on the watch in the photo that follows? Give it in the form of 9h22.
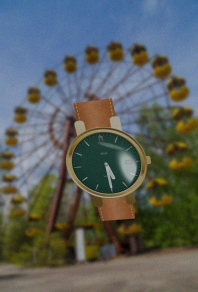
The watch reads 5h30
